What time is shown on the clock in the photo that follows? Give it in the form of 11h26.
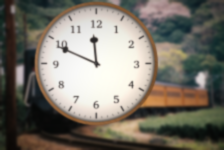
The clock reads 11h49
